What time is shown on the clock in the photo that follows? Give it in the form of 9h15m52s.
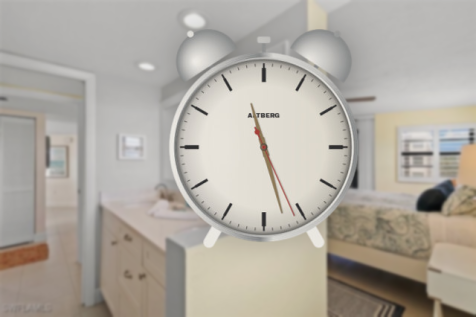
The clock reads 11h27m26s
